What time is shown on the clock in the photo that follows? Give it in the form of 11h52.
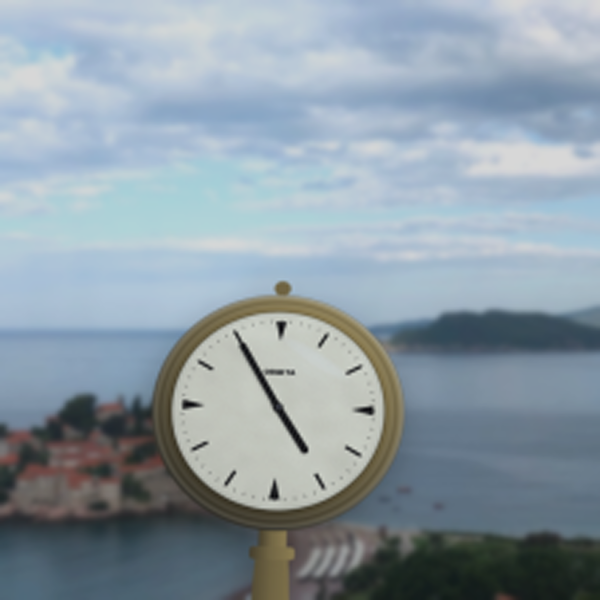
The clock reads 4h55
